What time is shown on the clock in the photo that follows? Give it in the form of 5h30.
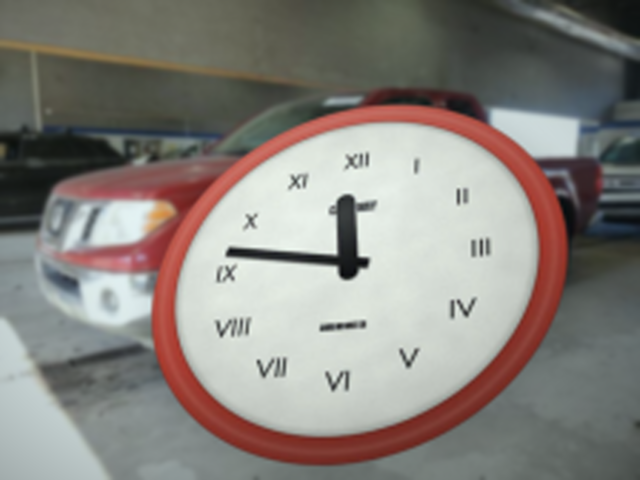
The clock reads 11h47
